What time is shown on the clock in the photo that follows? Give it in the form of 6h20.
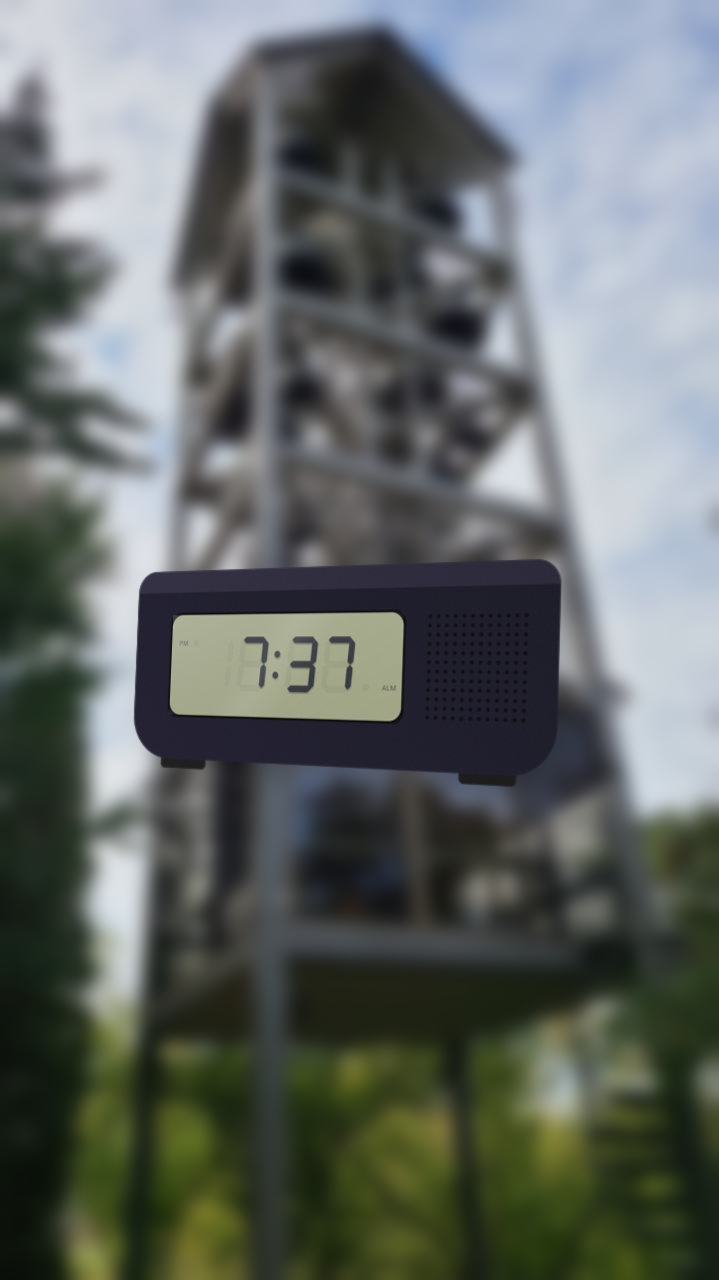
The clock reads 7h37
